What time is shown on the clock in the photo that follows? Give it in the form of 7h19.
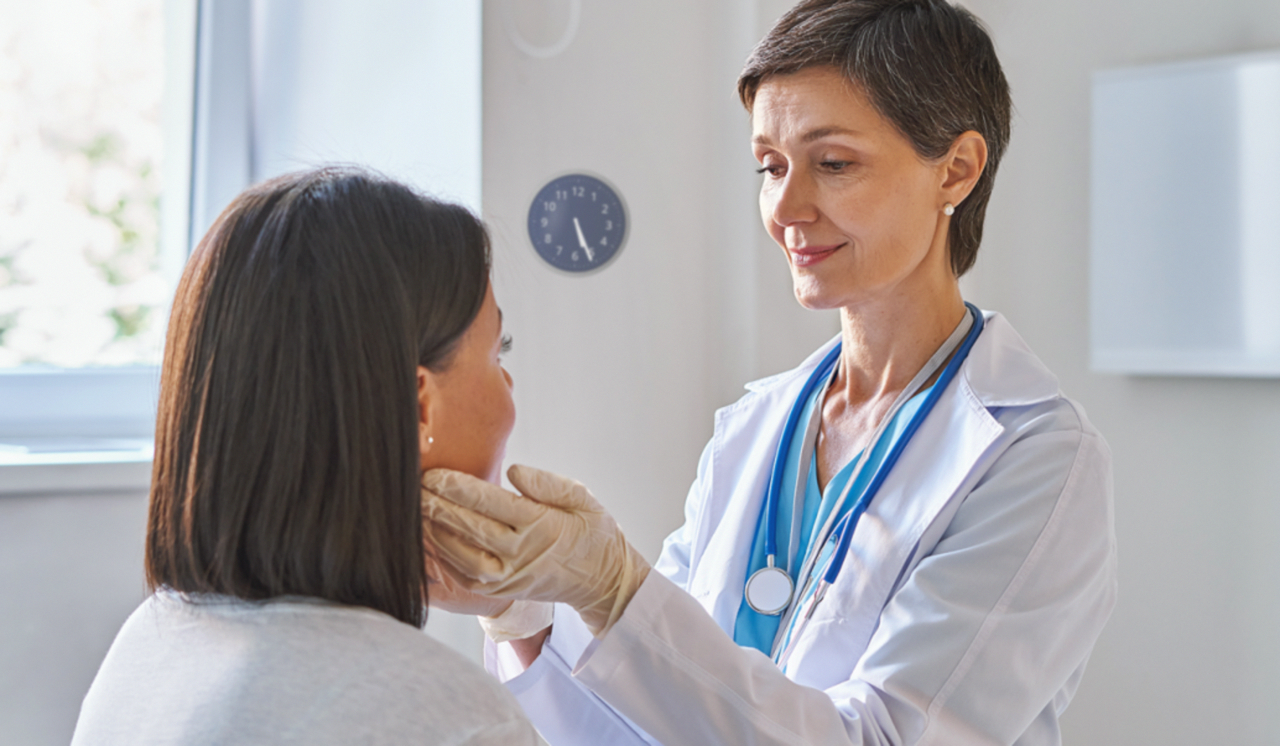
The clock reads 5h26
